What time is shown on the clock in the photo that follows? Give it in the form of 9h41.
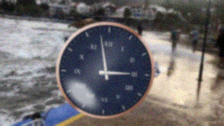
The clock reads 2h58
